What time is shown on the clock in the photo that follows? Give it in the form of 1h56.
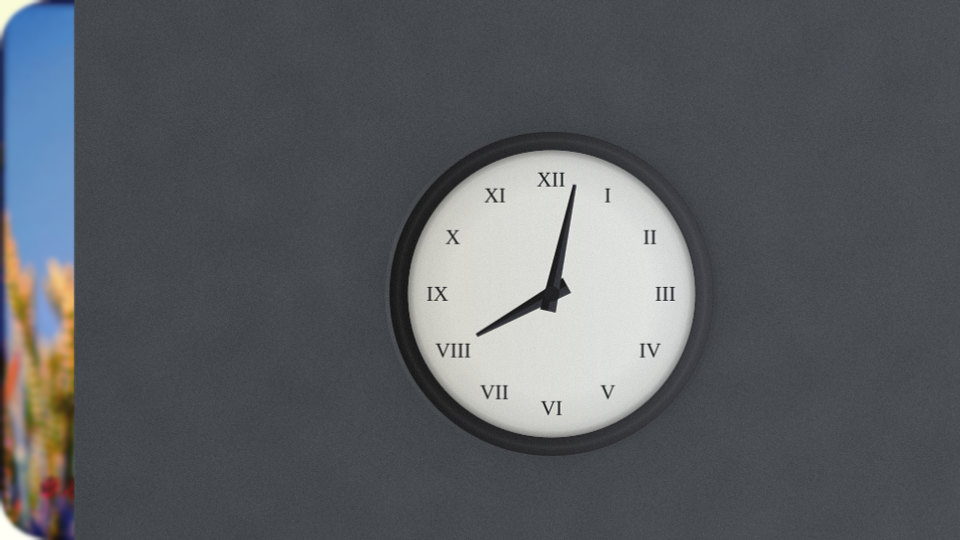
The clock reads 8h02
